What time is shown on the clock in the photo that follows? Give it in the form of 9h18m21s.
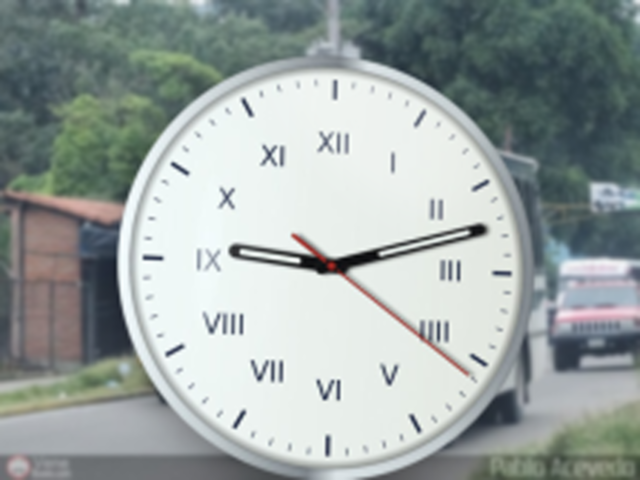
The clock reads 9h12m21s
